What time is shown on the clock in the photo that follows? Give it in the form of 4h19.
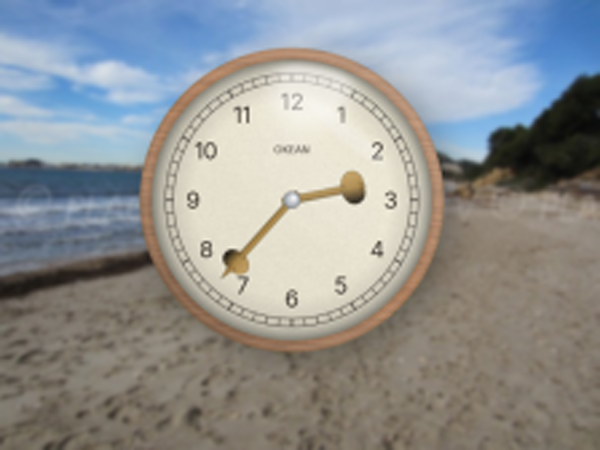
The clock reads 2h37
